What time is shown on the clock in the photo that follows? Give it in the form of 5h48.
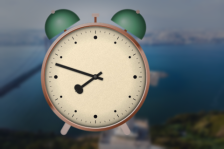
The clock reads 7h48
